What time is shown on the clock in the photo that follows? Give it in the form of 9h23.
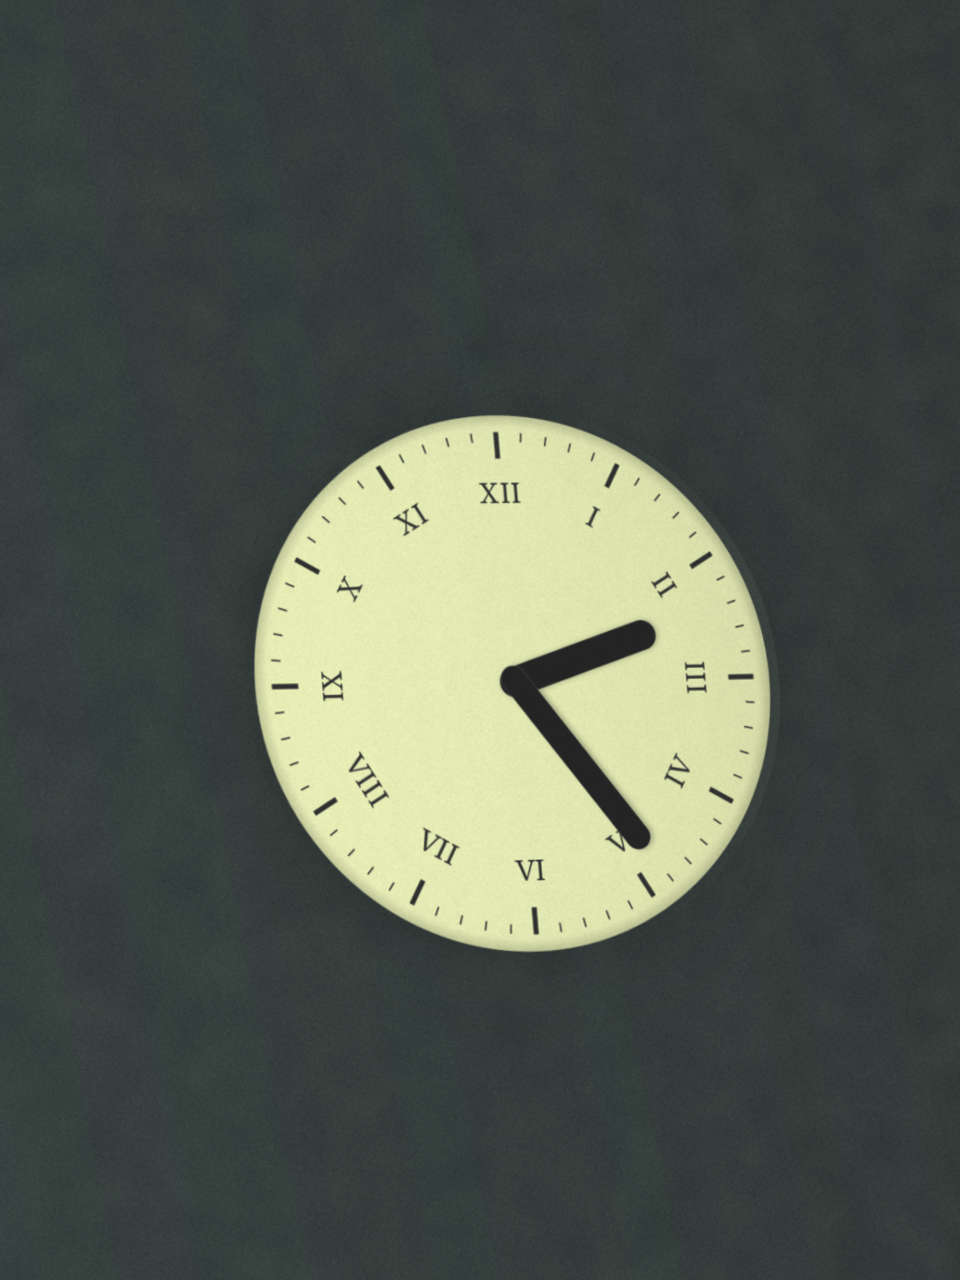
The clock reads 2h24
